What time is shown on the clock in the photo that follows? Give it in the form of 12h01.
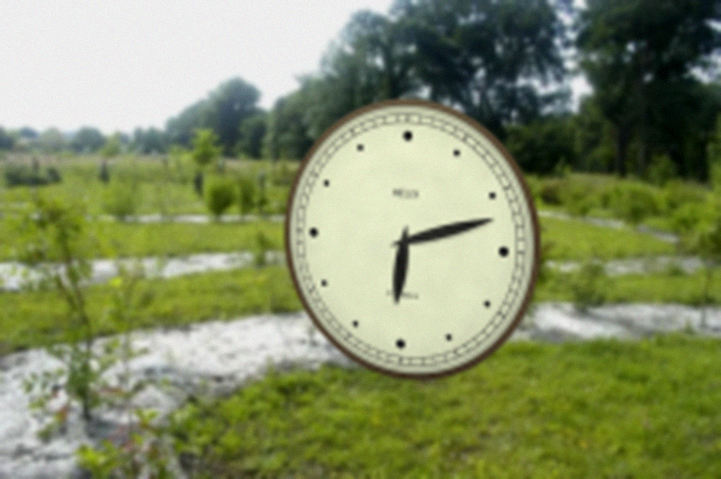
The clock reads 6h12
